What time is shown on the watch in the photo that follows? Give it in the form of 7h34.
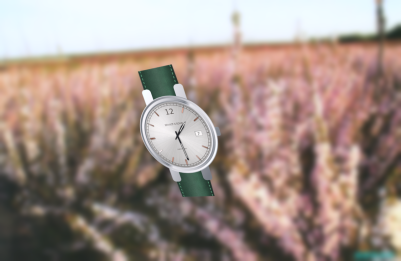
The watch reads 1h29
